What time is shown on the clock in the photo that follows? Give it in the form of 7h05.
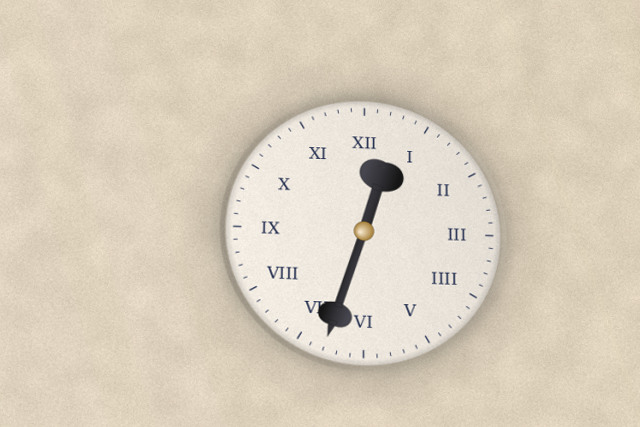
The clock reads 12h33
